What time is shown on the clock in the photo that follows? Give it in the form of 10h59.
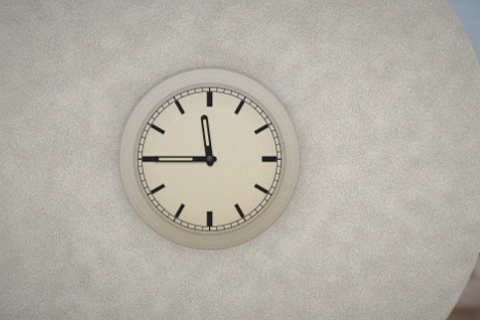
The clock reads 11h45
